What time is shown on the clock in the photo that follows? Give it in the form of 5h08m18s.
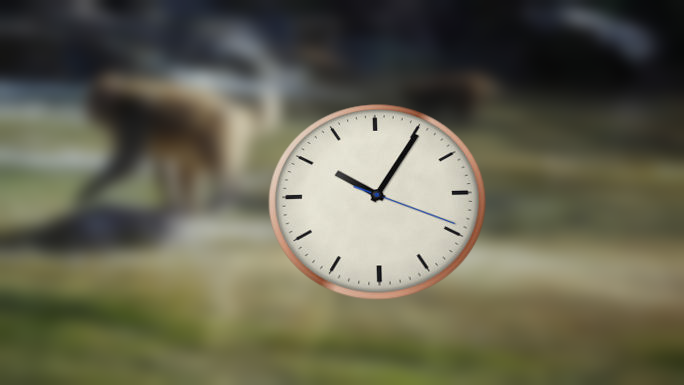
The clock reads 10h05m19s
